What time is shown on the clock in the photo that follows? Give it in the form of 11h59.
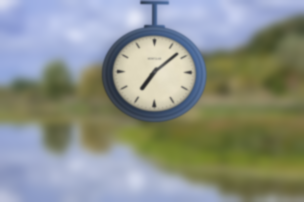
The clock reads 7h08
